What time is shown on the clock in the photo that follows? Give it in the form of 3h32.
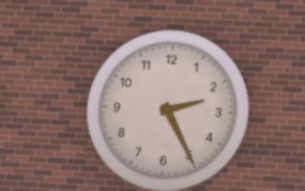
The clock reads 2h25
